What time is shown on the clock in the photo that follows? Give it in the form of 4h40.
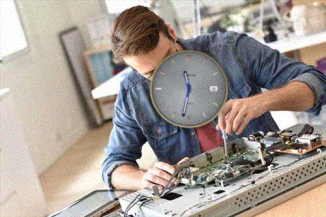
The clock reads 11h32
